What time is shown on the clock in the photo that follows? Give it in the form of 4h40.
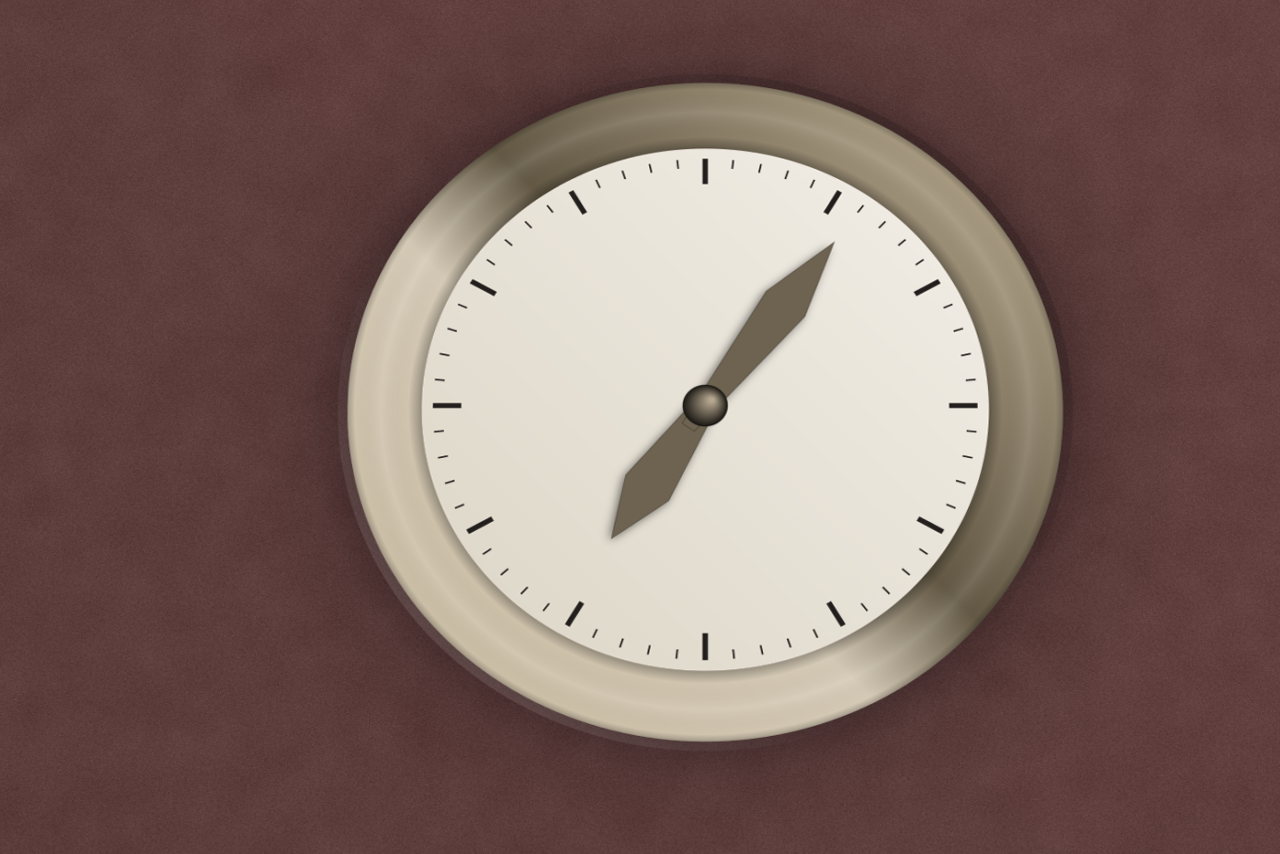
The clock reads 7h06
